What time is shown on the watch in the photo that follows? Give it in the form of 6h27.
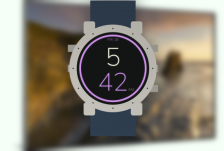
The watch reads 5h42
